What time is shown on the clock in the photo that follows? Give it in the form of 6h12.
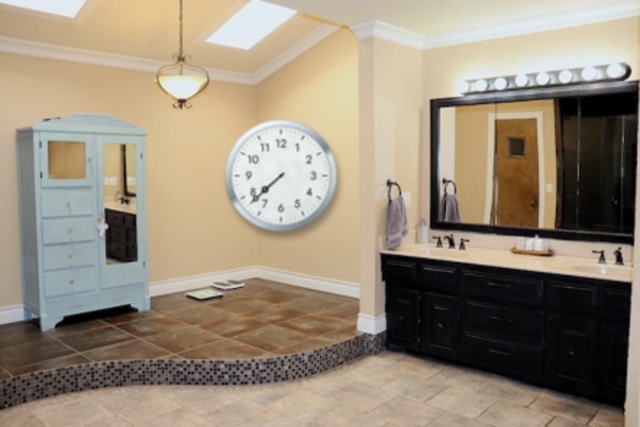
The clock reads 7h38
